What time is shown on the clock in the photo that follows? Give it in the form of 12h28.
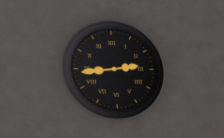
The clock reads 2h44
